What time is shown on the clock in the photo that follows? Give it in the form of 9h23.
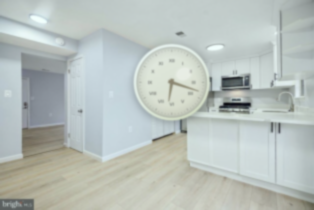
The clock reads 6h18
